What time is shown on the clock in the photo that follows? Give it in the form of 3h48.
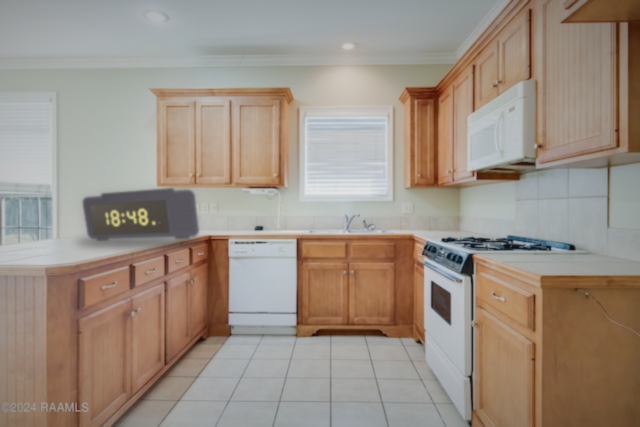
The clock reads 18h48
